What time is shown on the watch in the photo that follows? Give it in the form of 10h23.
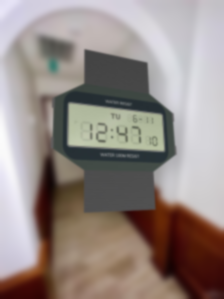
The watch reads 12h47
